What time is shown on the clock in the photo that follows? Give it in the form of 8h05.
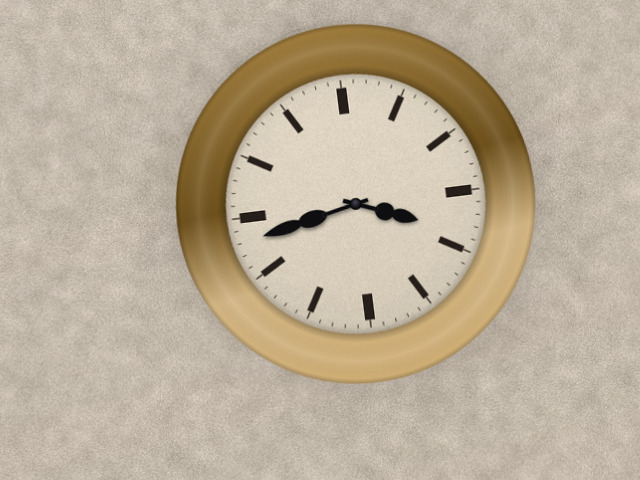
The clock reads 3h43
